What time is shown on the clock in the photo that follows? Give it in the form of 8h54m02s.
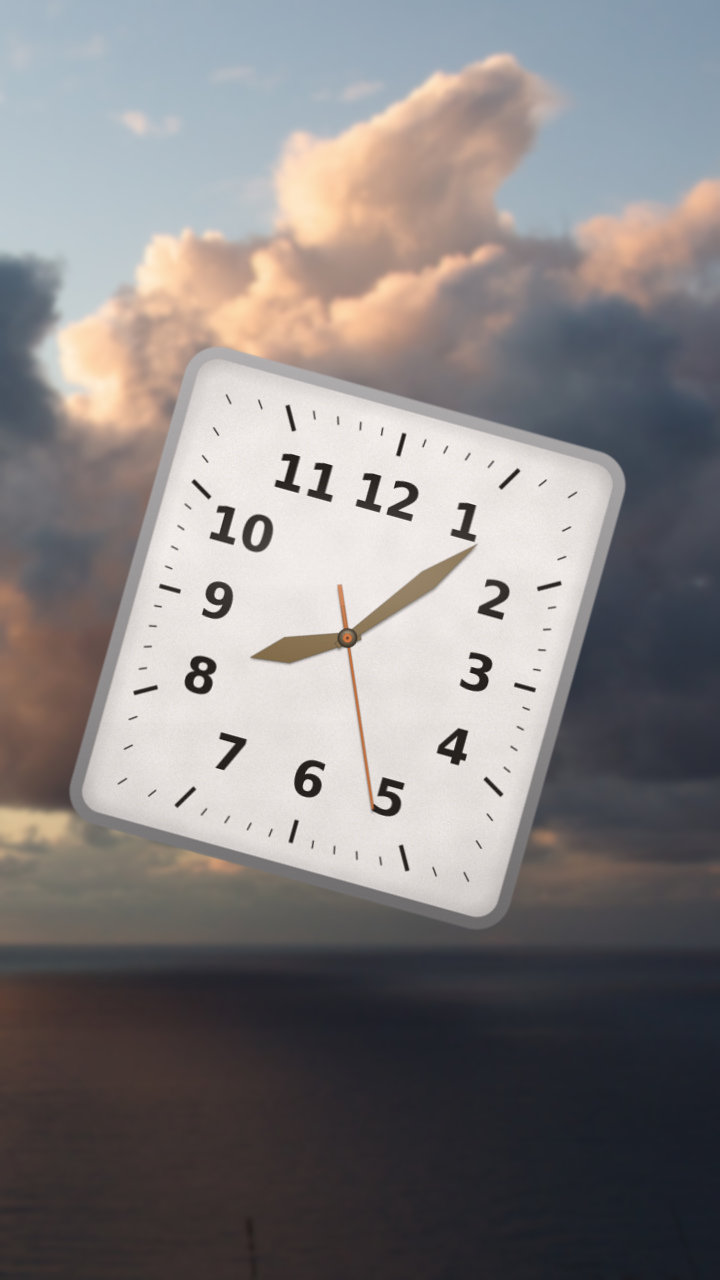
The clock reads 8h06m26s
